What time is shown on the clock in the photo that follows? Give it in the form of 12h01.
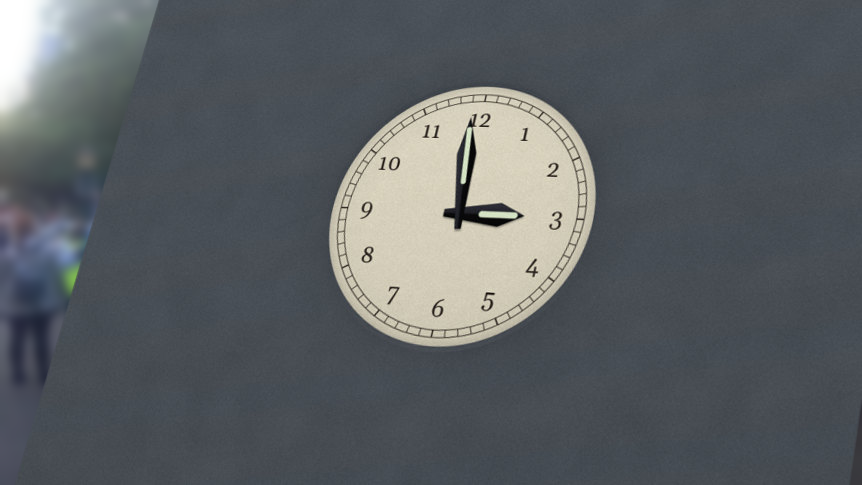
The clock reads 2h59
